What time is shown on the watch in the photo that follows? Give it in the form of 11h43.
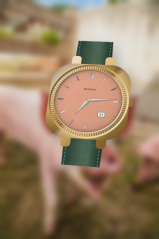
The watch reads 7h14
